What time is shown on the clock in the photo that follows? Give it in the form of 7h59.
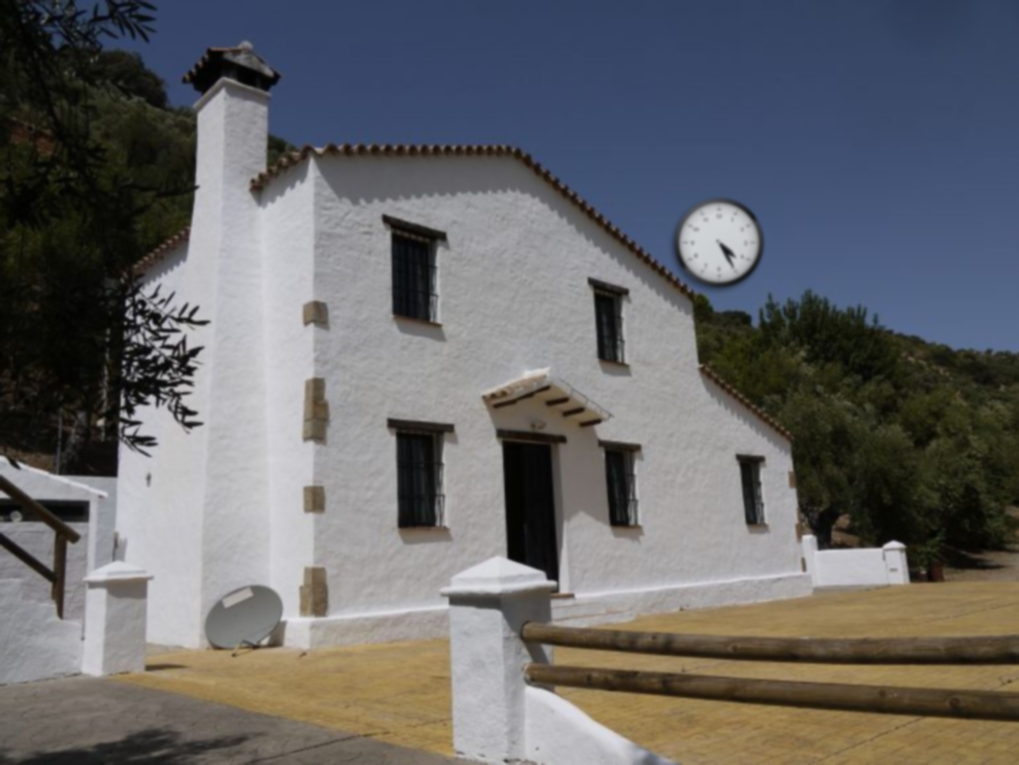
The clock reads 4h25
